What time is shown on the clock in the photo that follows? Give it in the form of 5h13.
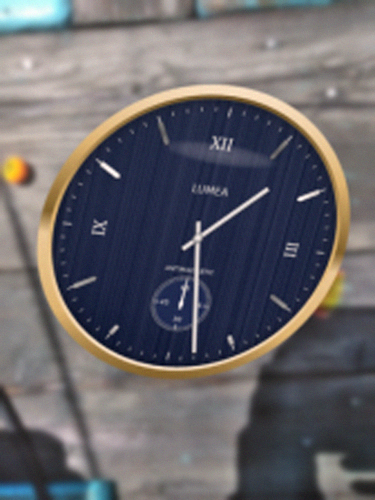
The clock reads 1h28
